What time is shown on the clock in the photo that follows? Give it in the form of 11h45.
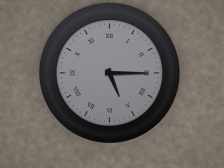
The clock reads 5h15
